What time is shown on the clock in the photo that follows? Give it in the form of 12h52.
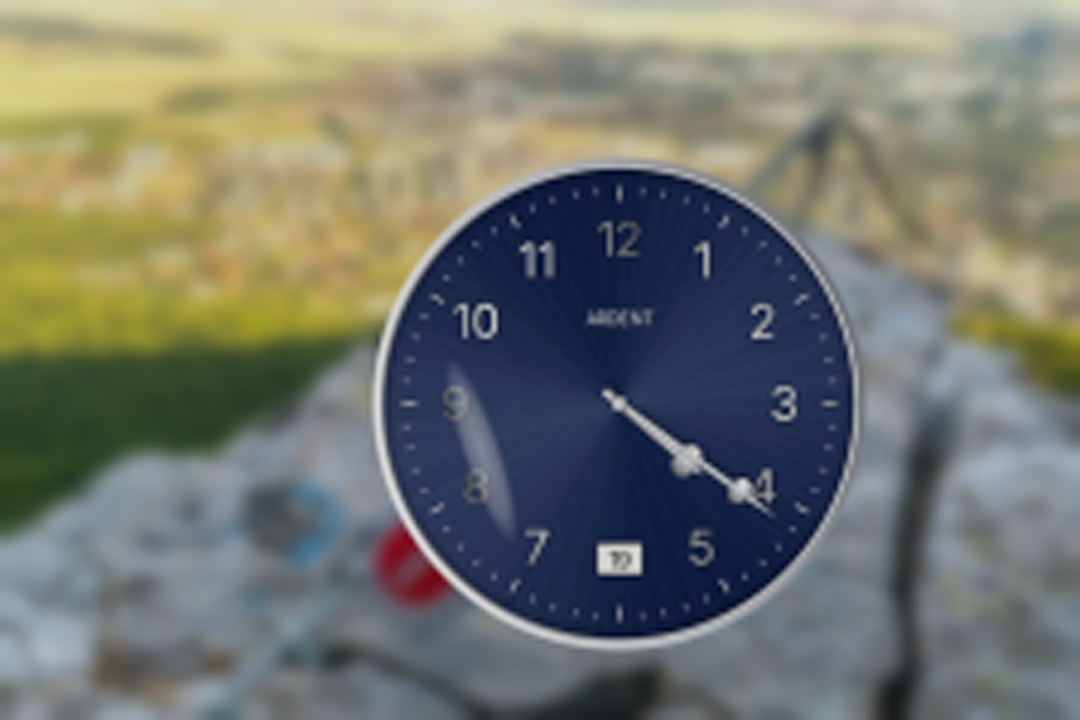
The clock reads 4h21
